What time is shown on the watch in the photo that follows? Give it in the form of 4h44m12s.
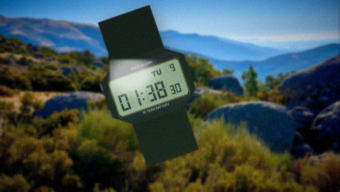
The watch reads 1h38m30s
